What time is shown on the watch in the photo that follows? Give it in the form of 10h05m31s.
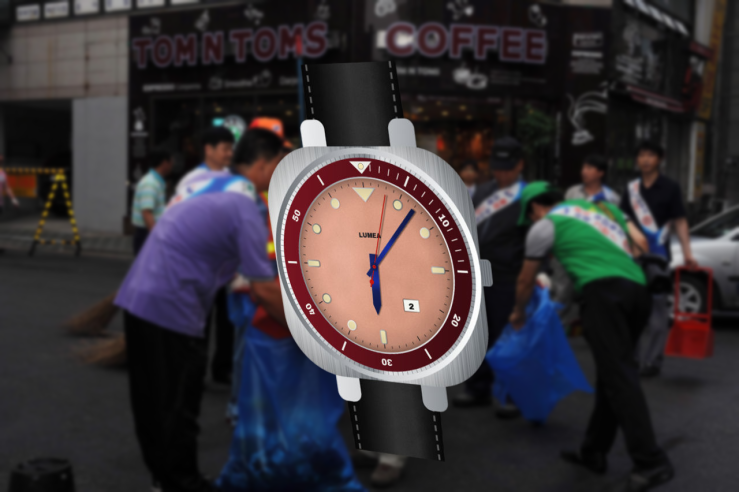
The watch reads 6h07m03s
